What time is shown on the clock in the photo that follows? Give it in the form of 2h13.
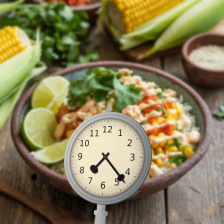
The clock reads 7h23
